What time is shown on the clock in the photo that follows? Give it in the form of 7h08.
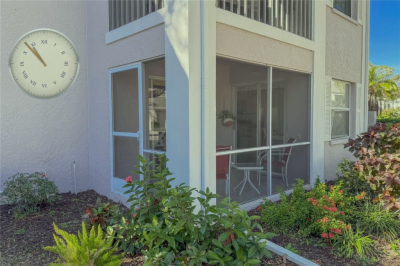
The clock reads 10h53
